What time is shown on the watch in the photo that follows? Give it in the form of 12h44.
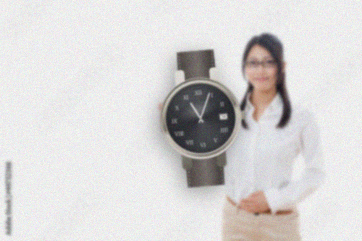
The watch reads 11h04
